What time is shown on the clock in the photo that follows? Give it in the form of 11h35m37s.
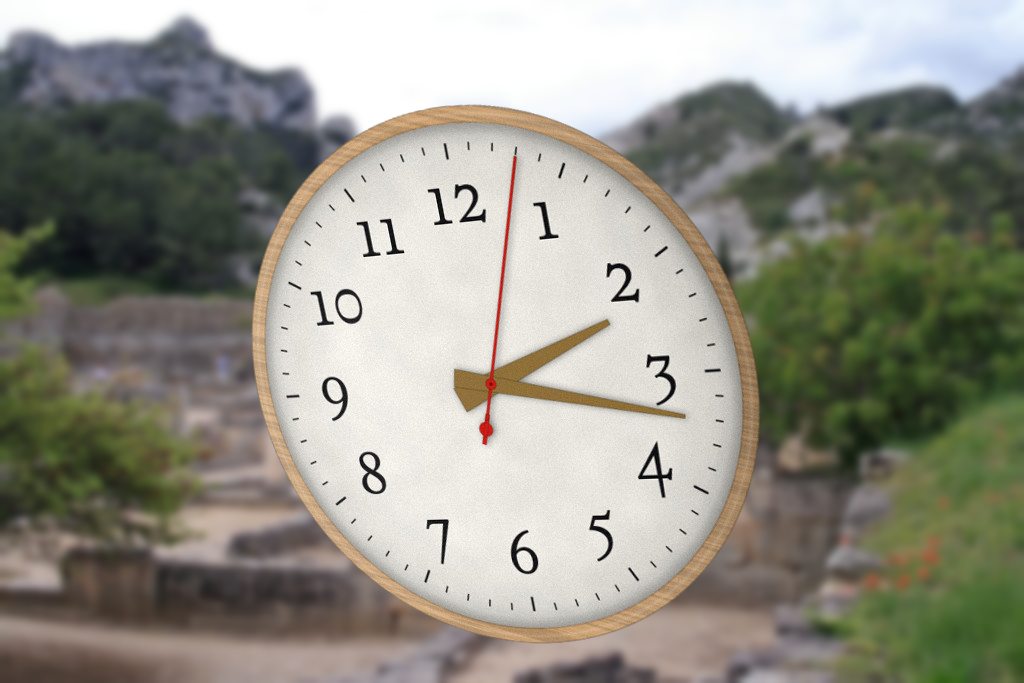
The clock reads 2h17m03s
